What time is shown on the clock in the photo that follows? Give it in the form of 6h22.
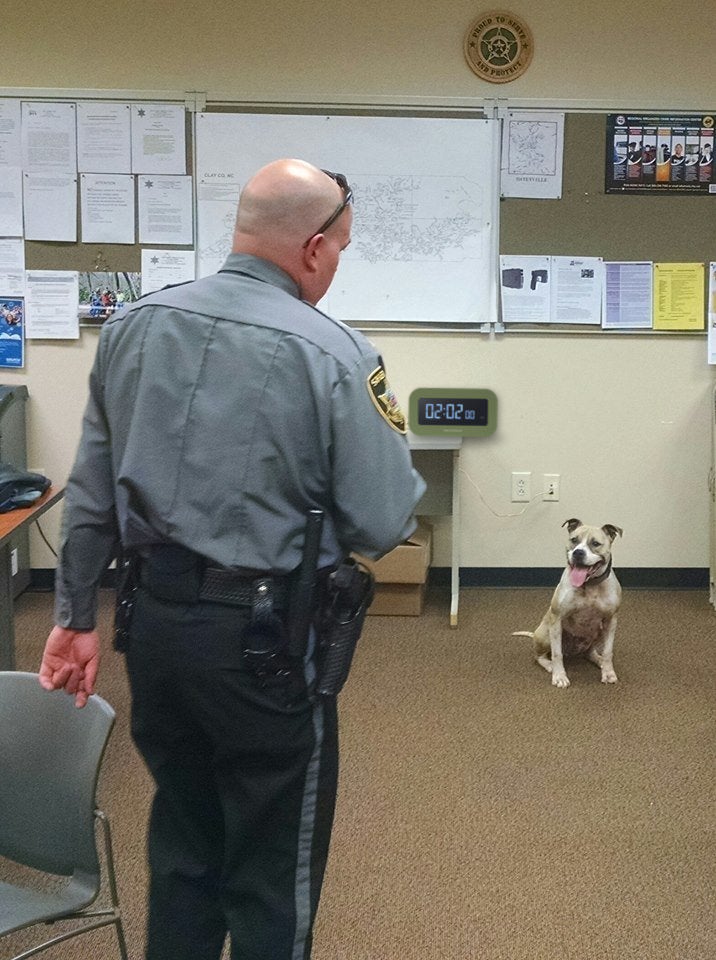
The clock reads 2h02
